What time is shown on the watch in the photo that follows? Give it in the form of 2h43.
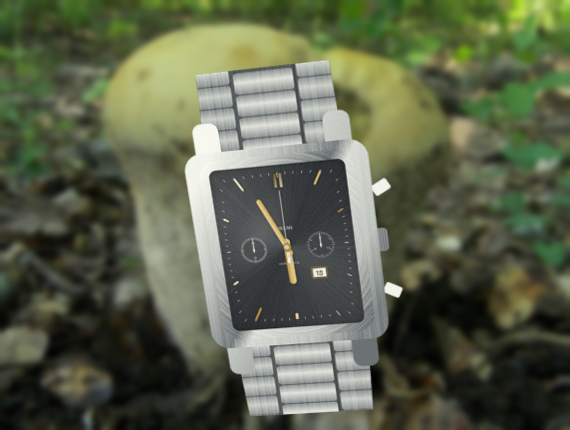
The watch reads 5h56
